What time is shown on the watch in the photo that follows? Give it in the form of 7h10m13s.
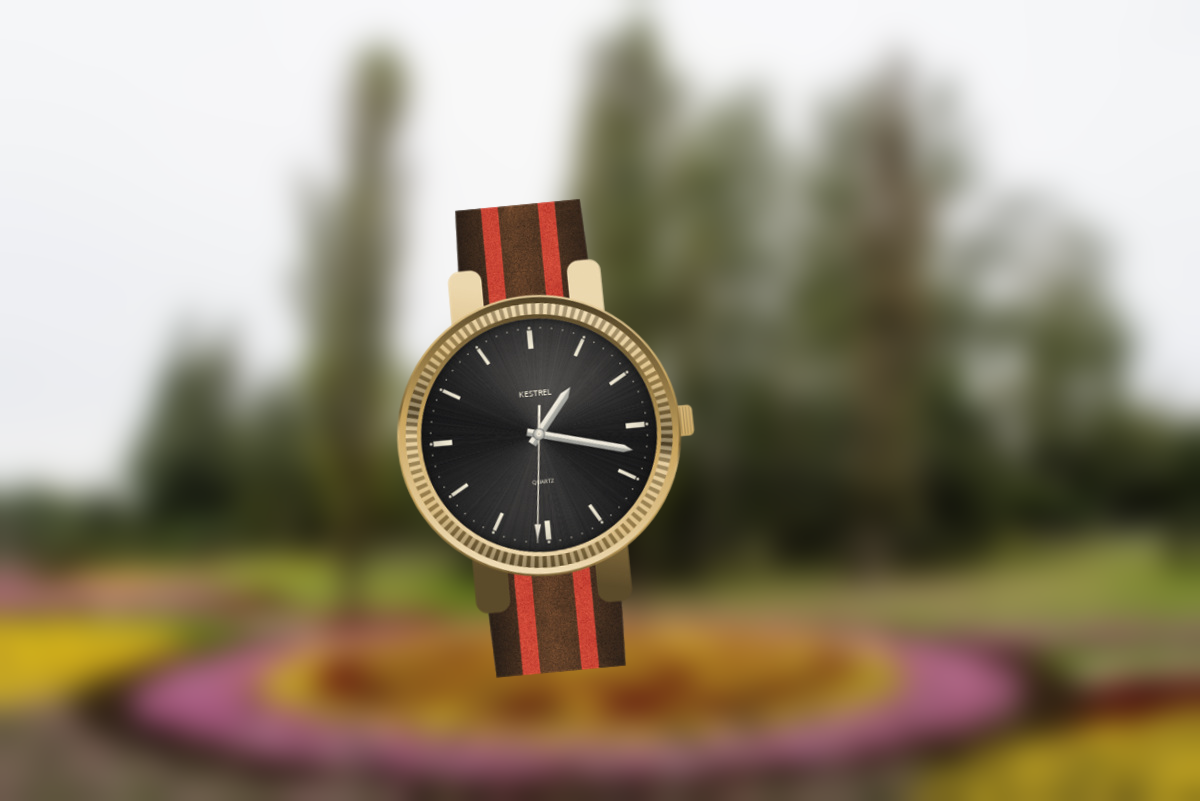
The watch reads 1h17m31s
